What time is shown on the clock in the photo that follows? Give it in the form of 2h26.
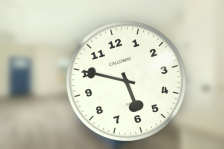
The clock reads 5h50
